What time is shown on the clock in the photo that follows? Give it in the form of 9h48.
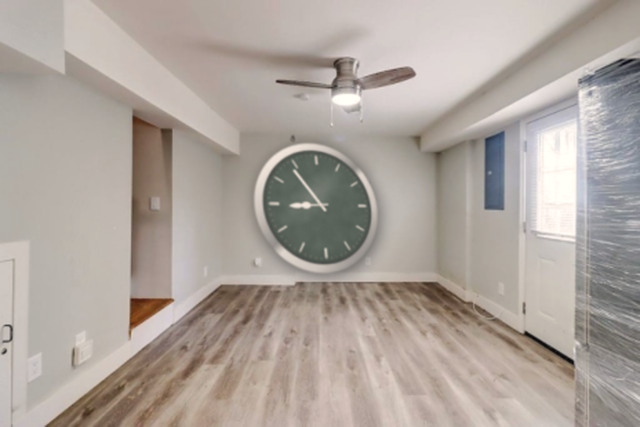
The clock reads 8h54
